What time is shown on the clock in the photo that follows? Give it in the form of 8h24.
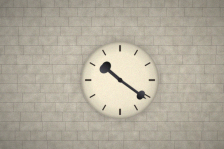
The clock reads 10h21
